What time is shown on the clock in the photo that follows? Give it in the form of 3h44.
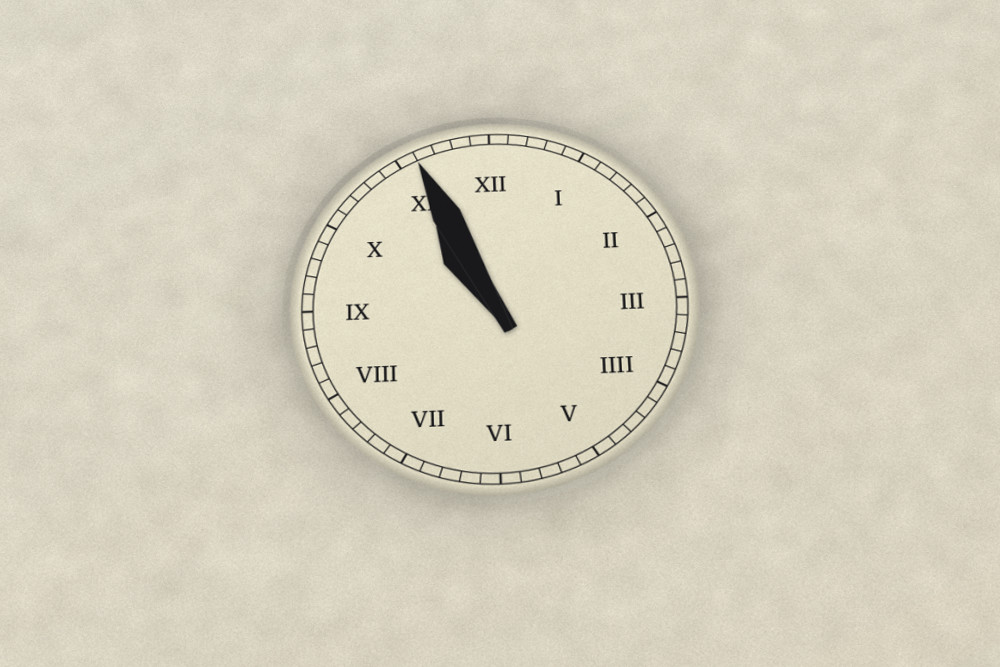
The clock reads 10h56
